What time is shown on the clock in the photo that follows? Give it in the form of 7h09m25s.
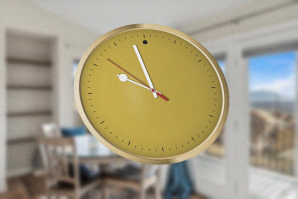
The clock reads 9h57m52s
